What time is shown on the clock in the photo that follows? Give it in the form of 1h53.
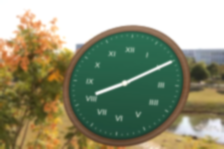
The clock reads 8h10
